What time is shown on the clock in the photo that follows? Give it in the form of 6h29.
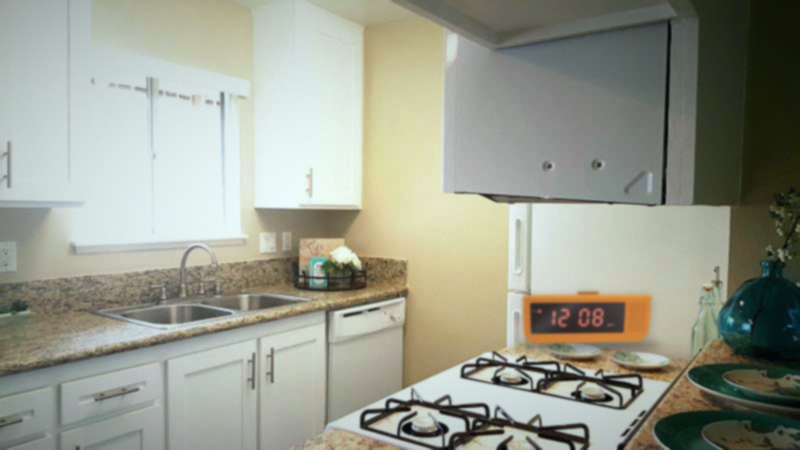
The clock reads 12h08
